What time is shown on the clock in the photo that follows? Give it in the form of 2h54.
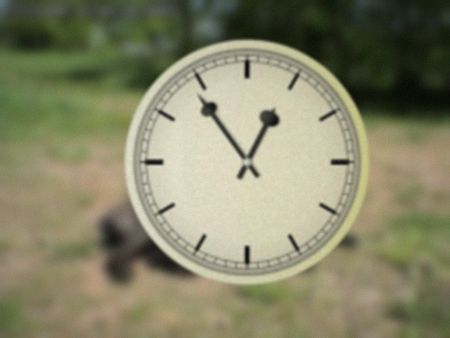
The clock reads 12h54
